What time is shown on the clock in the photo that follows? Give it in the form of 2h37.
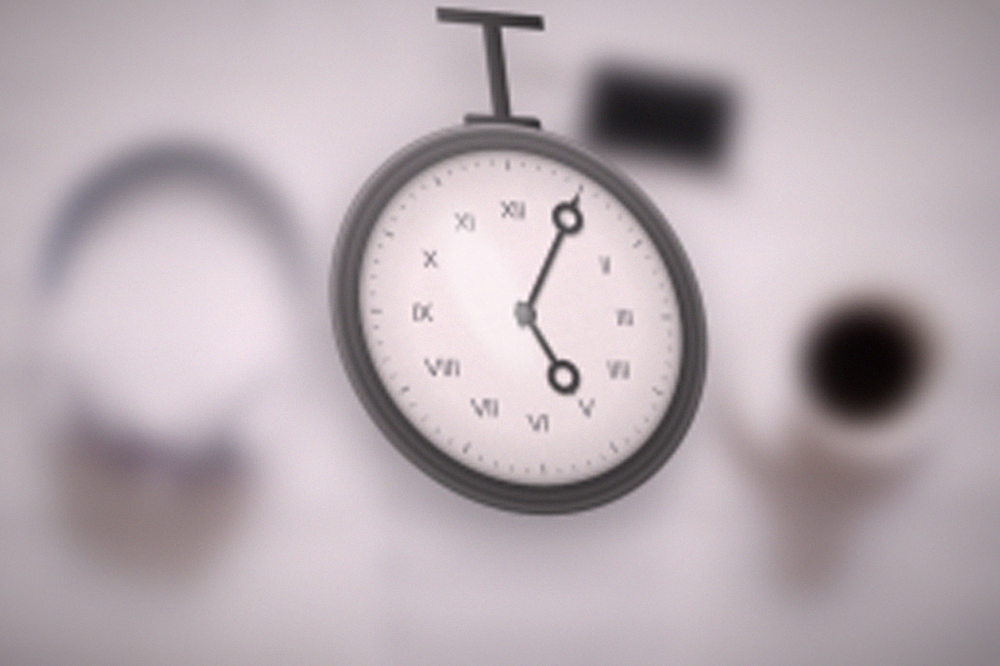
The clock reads 5h05
